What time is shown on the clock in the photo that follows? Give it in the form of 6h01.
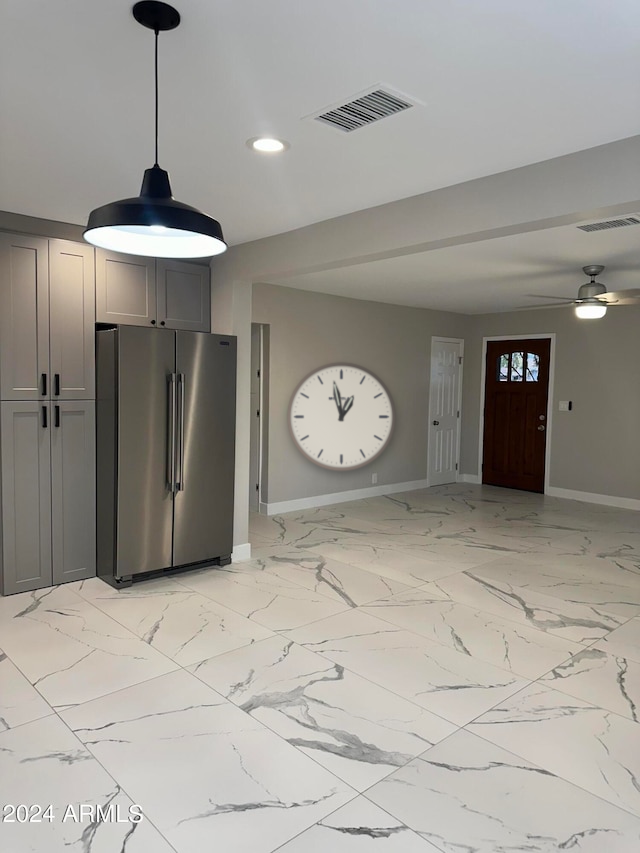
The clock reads 12h58
